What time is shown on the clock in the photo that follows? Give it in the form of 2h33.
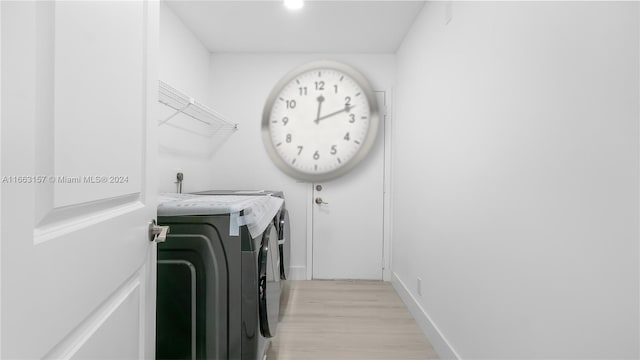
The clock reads 12h12
